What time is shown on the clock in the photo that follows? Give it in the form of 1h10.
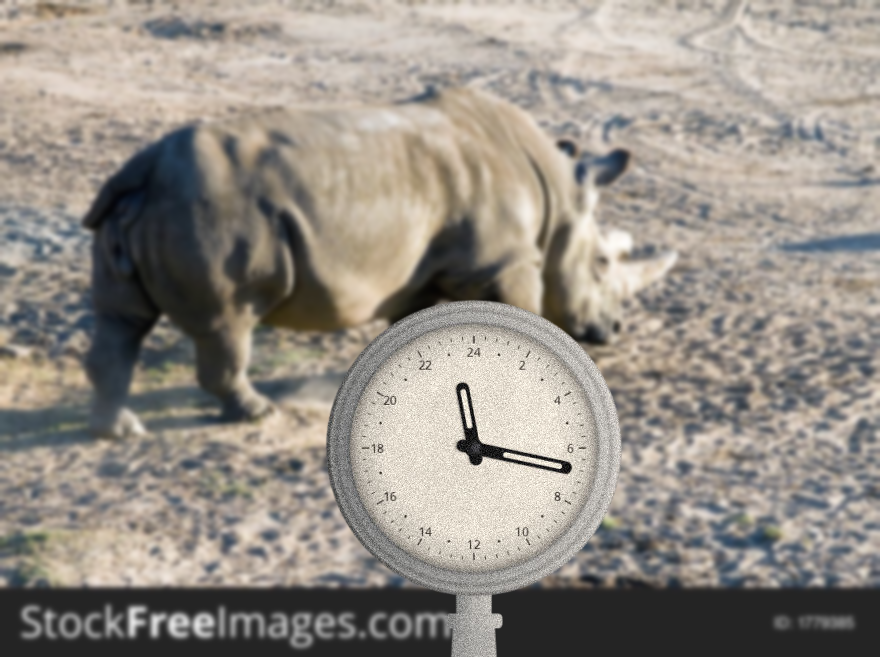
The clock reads 23h17
